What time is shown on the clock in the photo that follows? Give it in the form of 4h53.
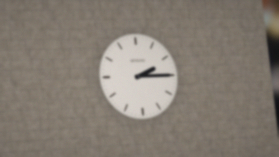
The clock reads 2h15
